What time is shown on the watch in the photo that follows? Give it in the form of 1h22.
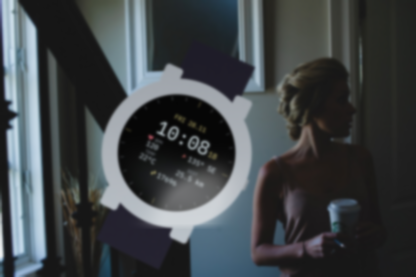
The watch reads 10h08
